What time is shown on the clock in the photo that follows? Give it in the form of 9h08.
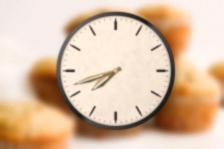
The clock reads 7h42
